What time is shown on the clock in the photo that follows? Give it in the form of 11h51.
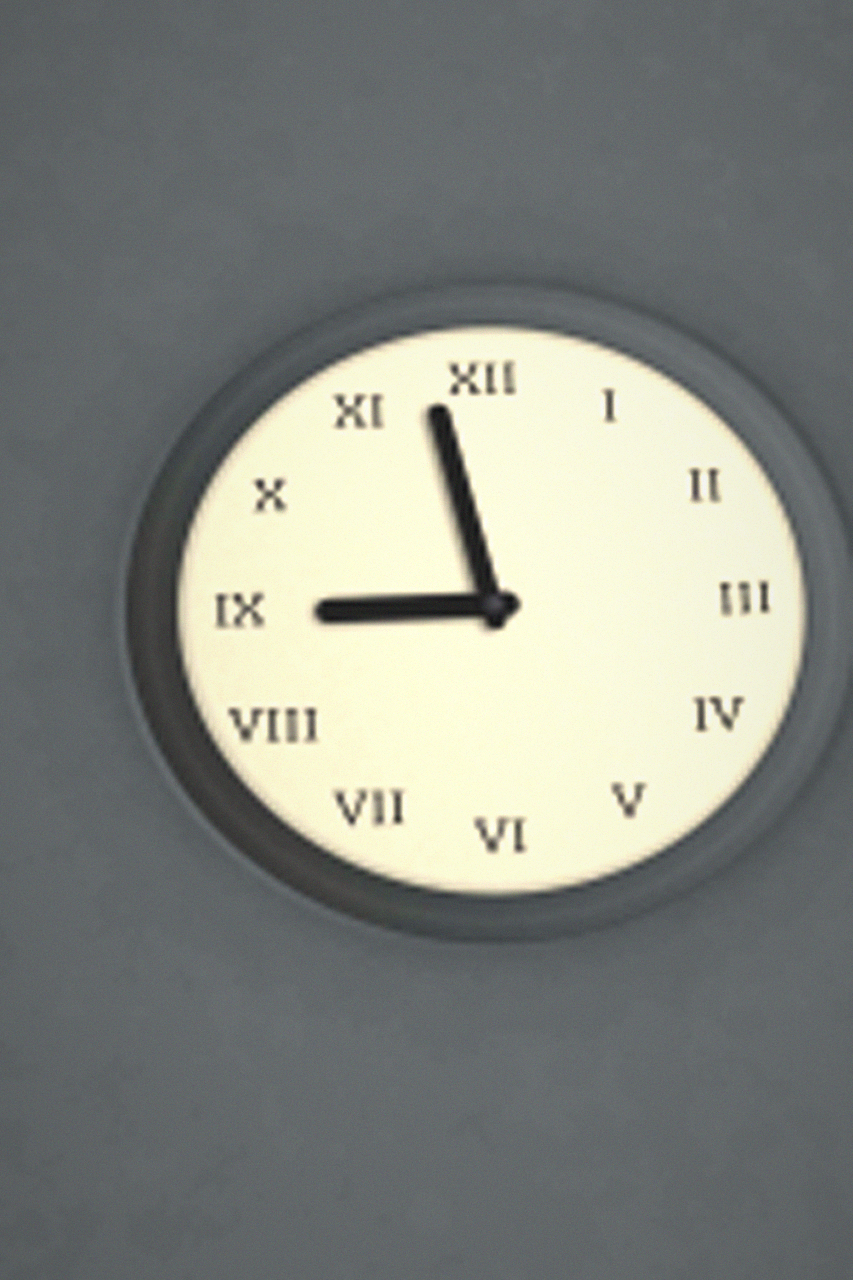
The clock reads 8h58
